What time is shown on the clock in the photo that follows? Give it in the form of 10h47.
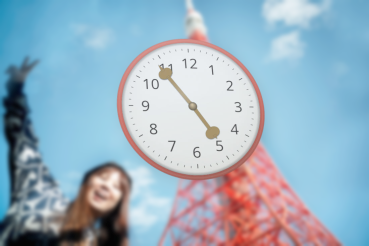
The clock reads 4h54
